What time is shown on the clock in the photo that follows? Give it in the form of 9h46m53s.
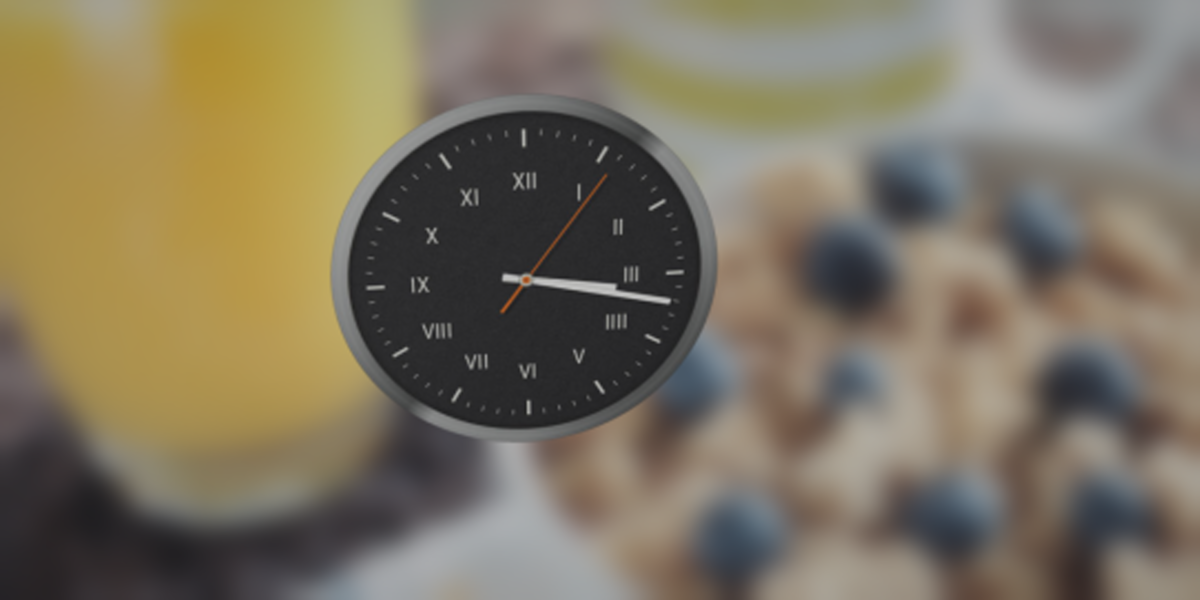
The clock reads 3h17m06s
